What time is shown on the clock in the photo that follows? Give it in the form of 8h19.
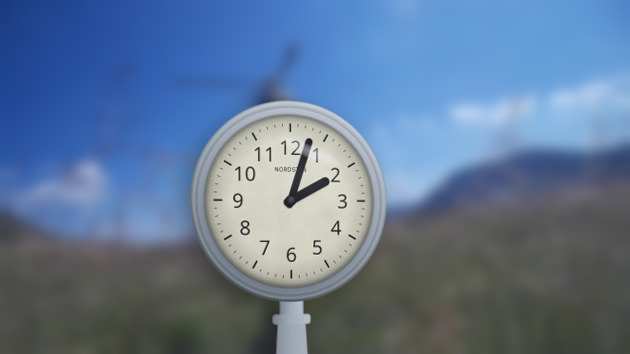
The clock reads 2h03
